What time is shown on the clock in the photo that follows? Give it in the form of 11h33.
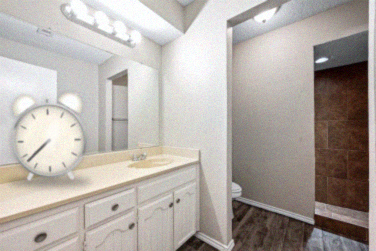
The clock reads 7h38
